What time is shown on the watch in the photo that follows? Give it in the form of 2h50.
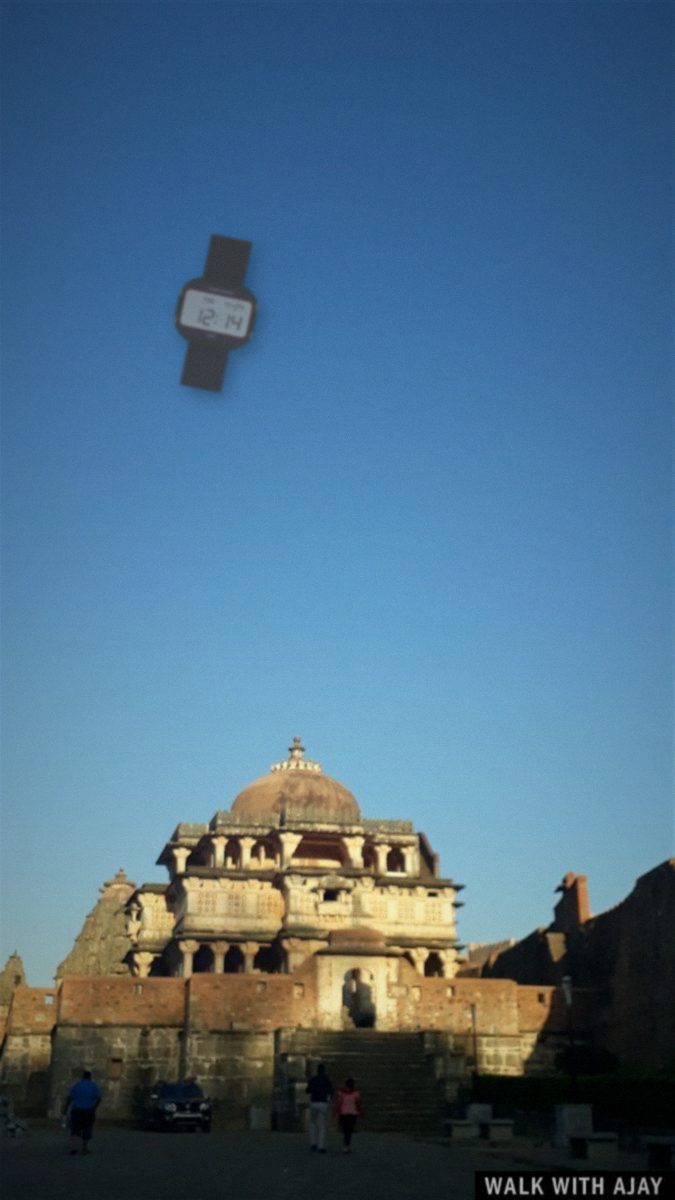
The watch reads 12h14
